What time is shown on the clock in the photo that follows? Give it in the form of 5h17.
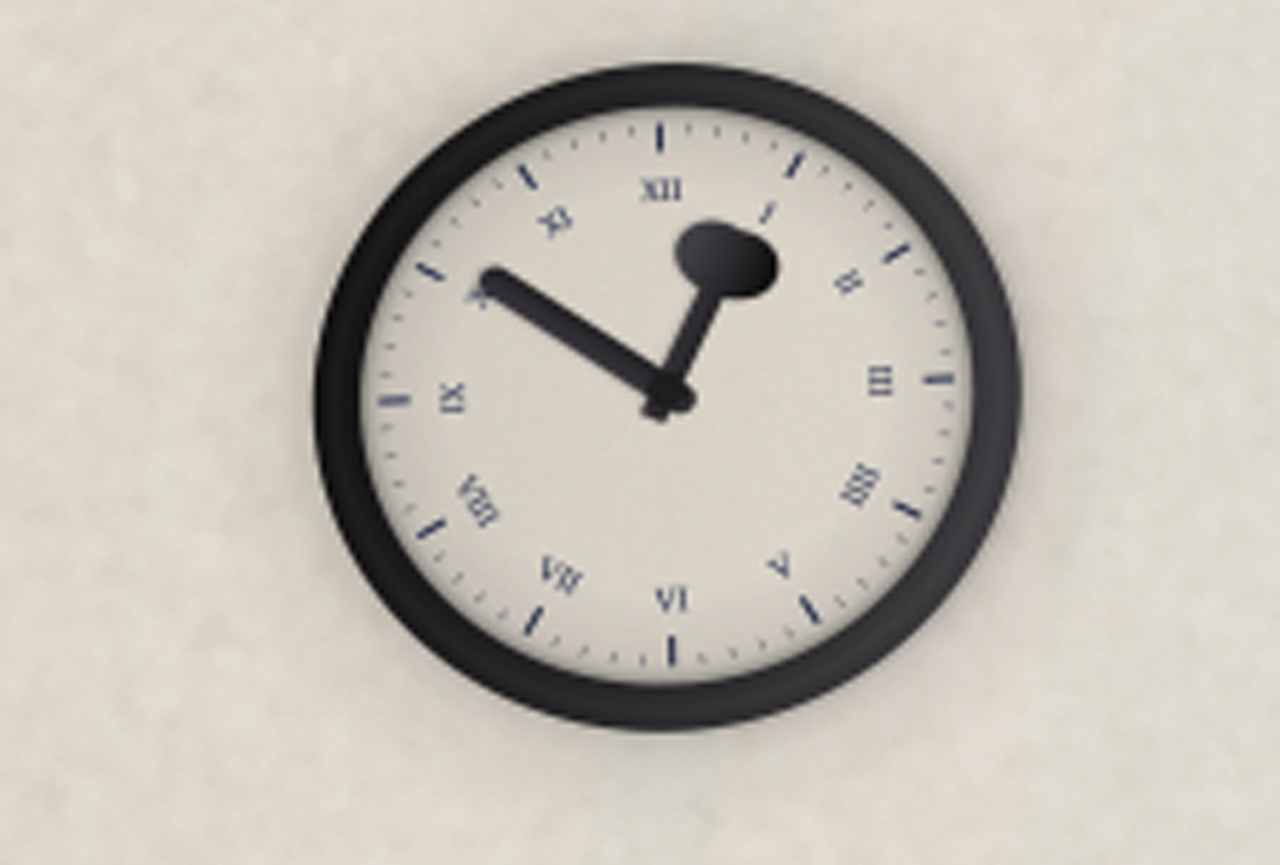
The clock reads 12h51
